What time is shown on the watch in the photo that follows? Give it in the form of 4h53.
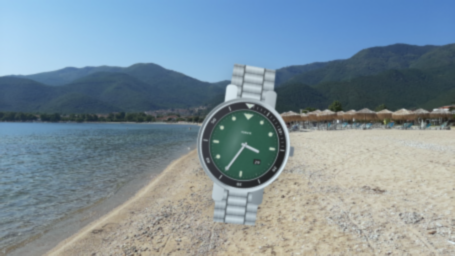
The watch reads 3h35
